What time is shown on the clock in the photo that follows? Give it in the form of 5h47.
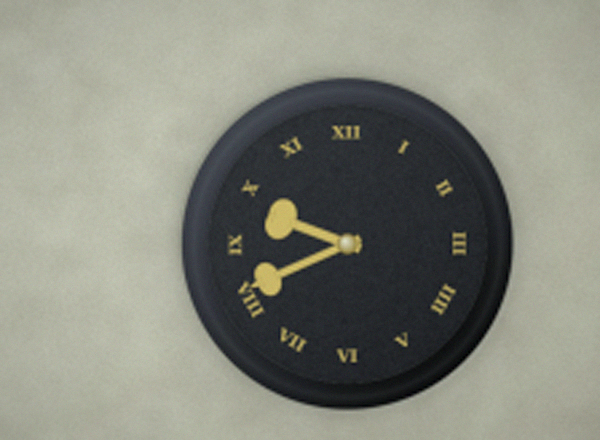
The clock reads 9h41
